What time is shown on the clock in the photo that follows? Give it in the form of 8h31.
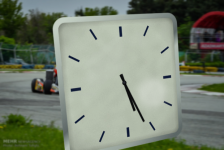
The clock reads 5h26
